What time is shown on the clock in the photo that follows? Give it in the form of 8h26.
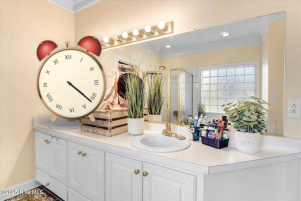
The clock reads 4h22
